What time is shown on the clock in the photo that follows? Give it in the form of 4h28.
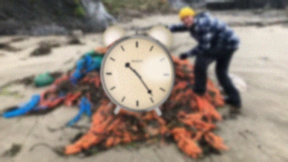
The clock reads 10h24
